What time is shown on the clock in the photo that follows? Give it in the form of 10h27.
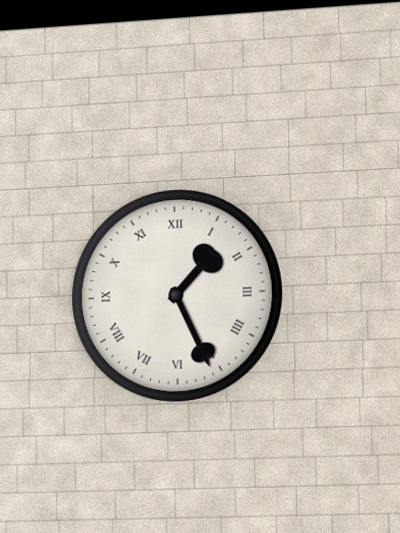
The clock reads 1h26
